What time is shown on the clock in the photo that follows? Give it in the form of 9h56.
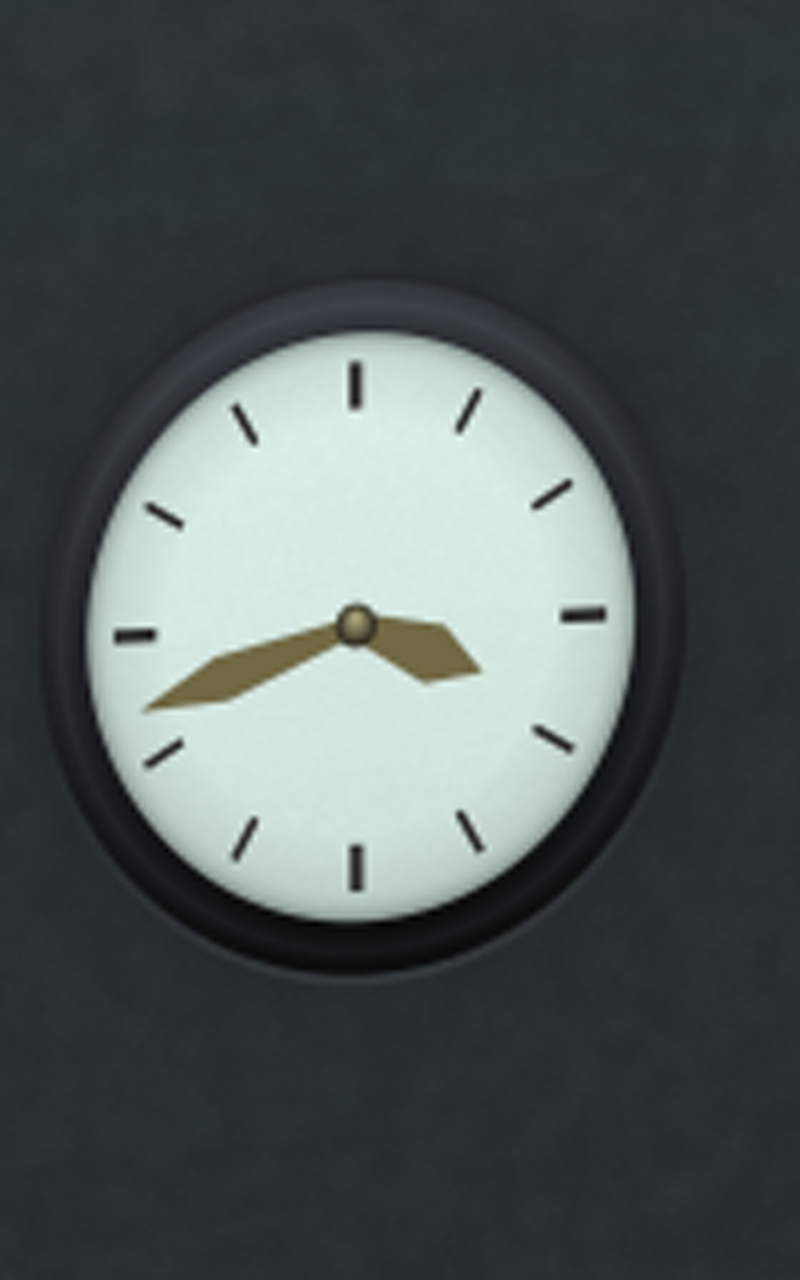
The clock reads 3h42
